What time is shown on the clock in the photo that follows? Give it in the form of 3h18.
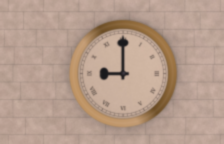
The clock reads 9h00
